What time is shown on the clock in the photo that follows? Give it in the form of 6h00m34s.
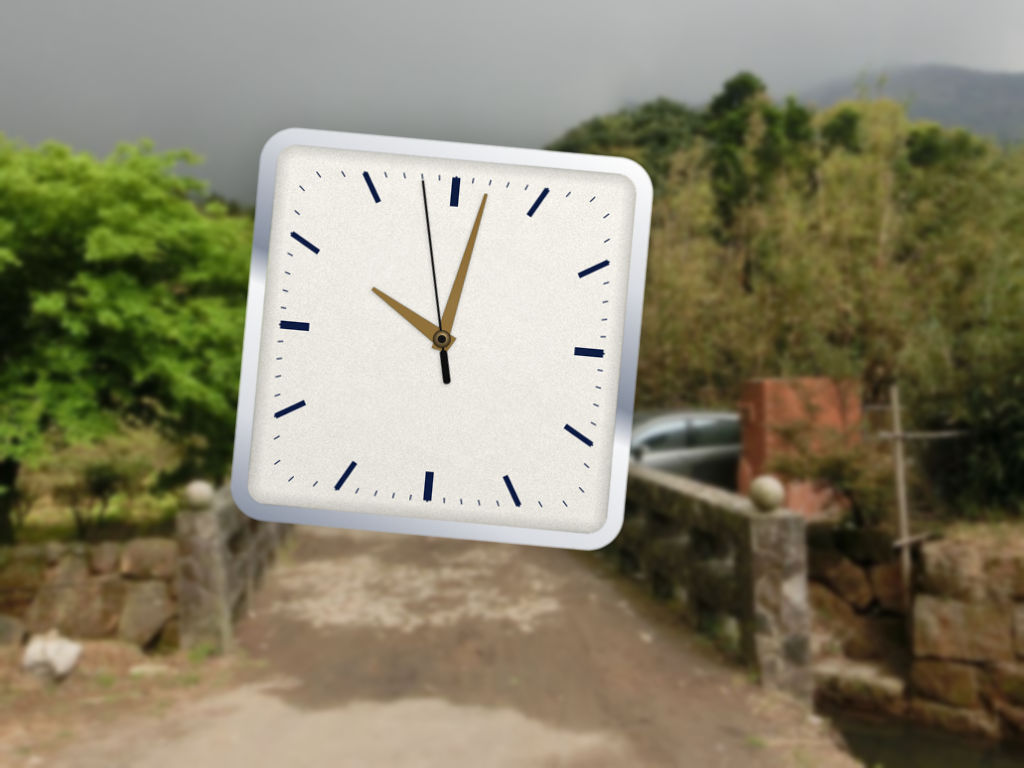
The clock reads 10h01m58s
